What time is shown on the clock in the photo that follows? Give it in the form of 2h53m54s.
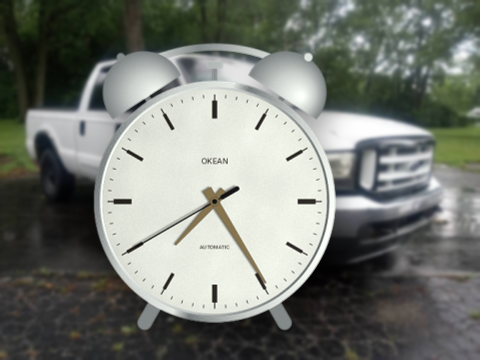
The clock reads 7h24m40s
